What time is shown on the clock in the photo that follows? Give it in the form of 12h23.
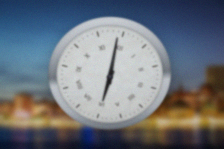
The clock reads 5h59
